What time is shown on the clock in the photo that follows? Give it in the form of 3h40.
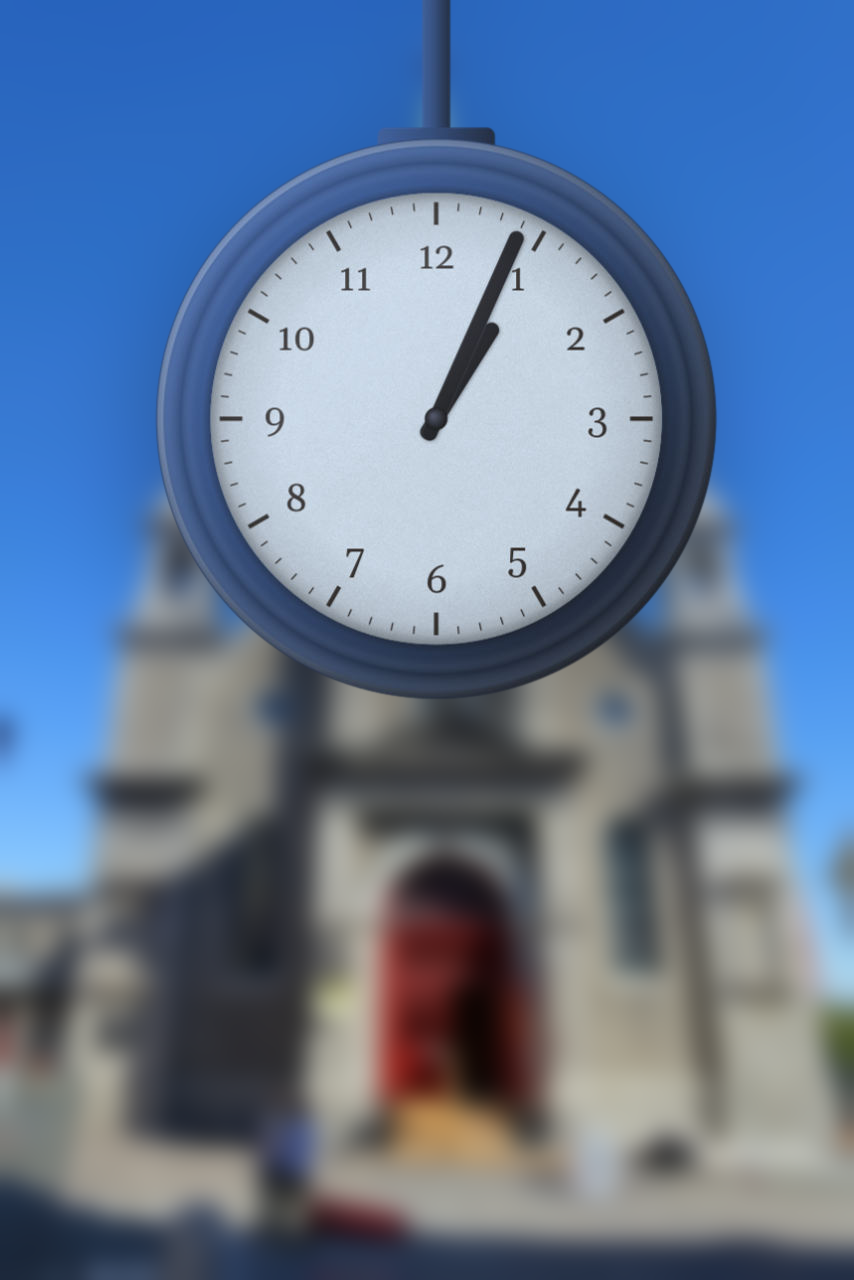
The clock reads 1h04
